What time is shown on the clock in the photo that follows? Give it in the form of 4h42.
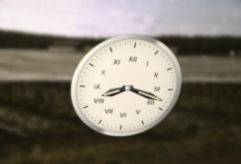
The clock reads 8h18
